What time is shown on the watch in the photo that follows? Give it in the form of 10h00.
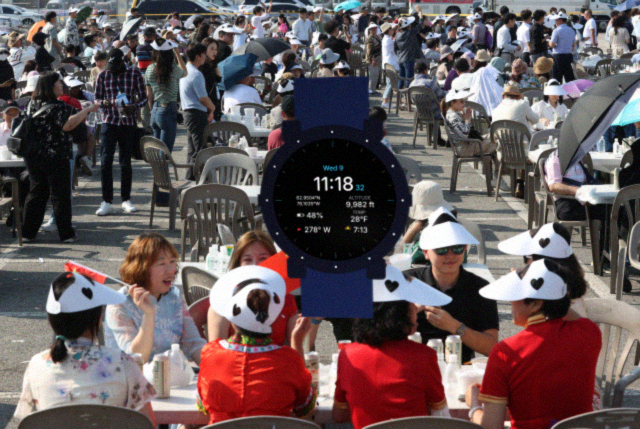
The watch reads 11h18
